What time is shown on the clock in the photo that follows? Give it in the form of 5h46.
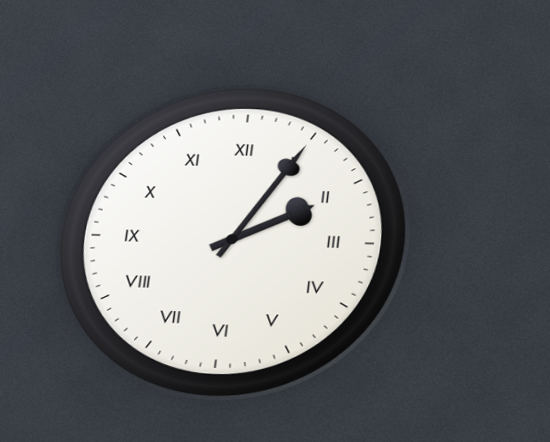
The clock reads 2h05
